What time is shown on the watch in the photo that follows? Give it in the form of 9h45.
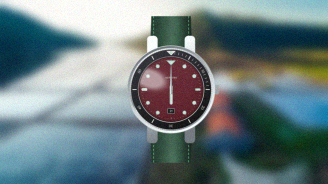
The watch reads 6h00
